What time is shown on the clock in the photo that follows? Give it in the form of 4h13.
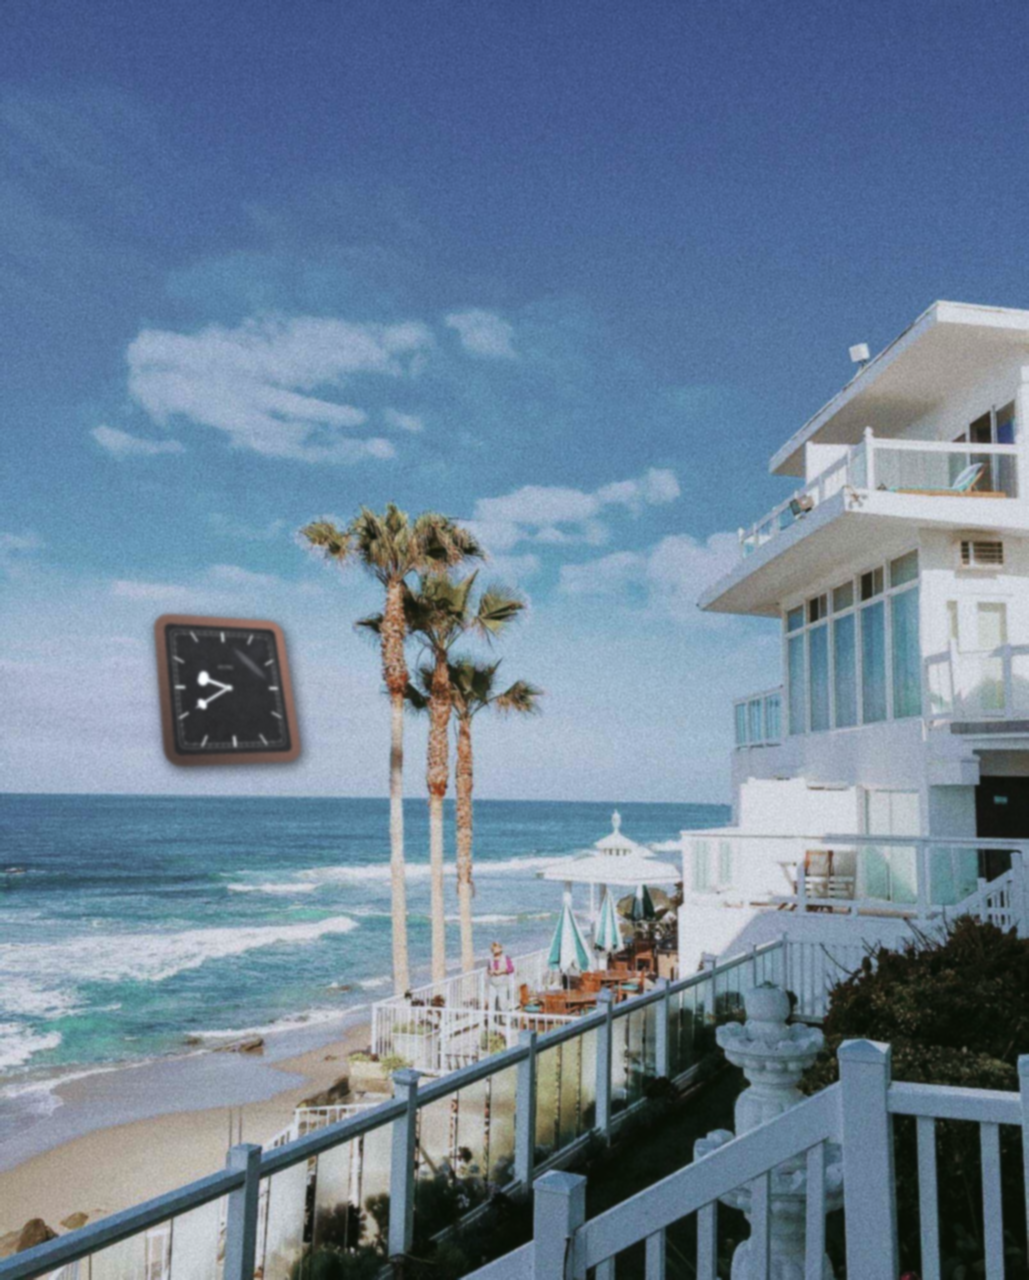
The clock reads 9h40
